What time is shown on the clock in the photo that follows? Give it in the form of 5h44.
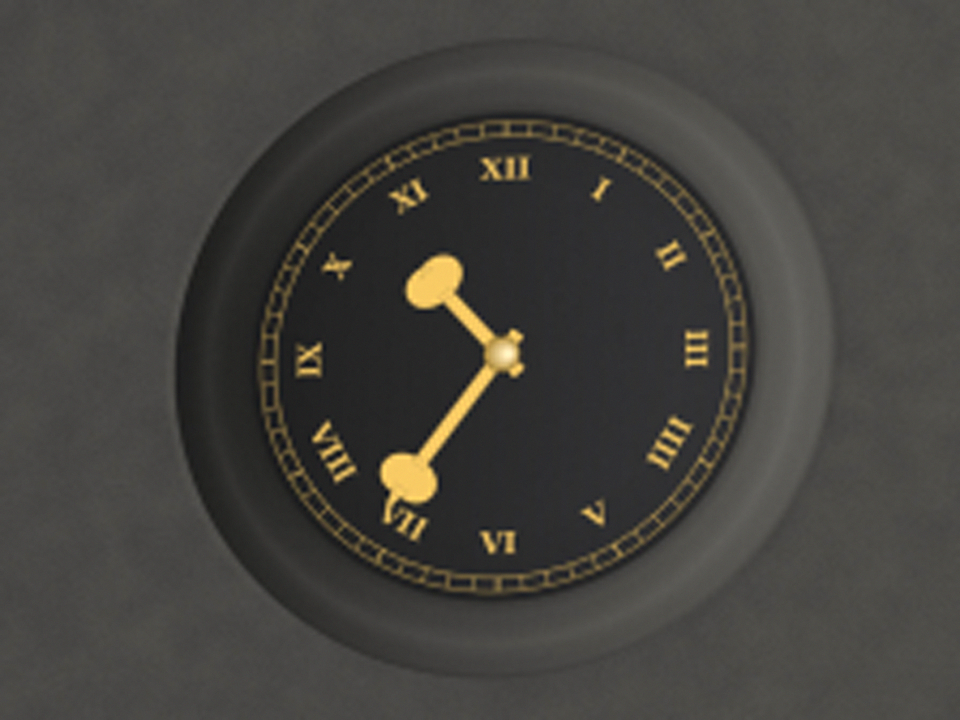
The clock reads 10h36
